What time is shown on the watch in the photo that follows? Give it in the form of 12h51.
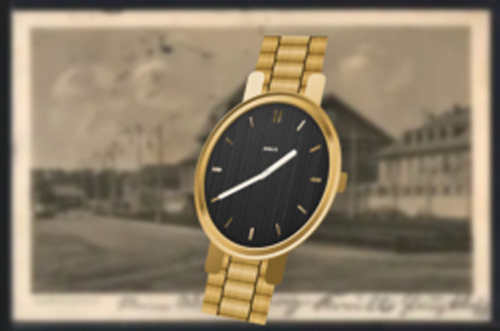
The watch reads 1h40
